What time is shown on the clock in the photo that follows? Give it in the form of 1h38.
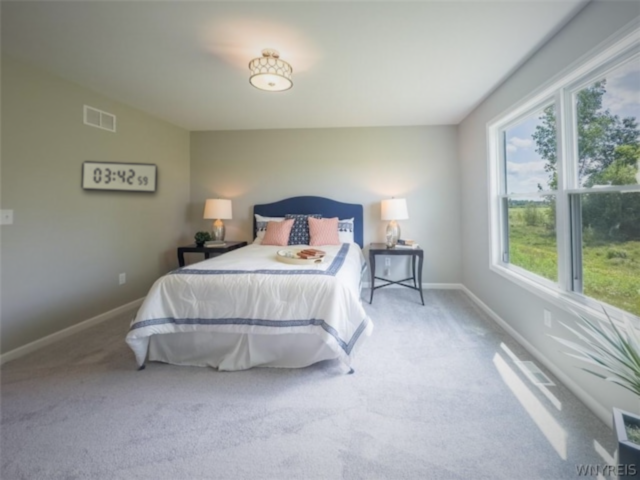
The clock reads 3h42
